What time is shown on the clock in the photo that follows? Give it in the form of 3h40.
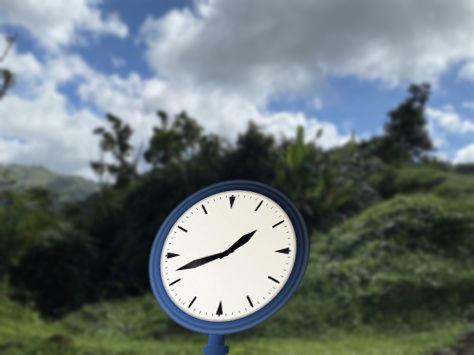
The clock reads 1h42
